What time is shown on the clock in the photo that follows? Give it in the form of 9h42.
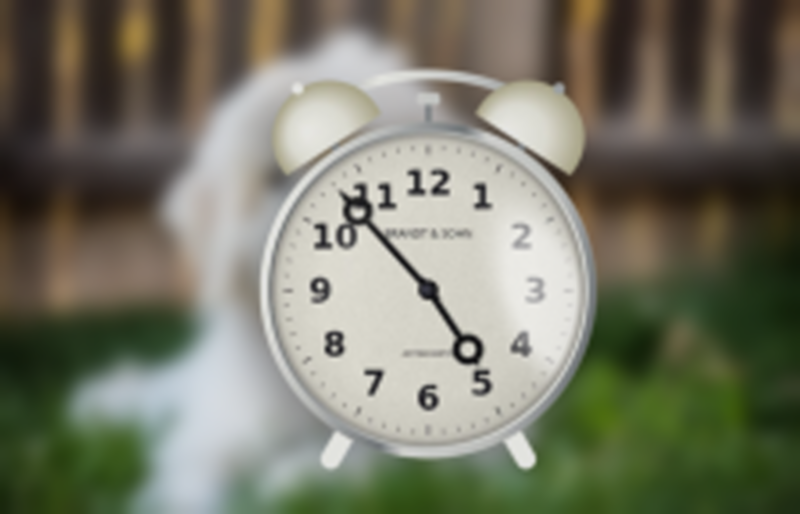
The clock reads 4h53
